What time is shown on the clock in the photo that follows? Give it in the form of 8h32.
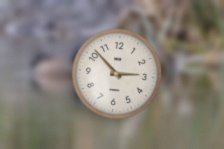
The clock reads 2h52
